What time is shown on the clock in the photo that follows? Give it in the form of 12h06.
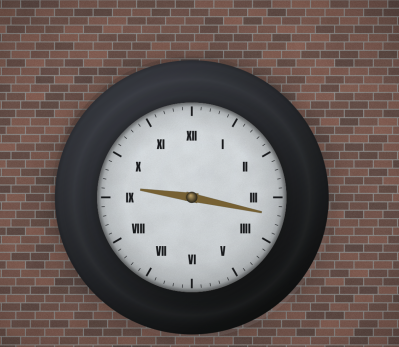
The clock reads 9h17
